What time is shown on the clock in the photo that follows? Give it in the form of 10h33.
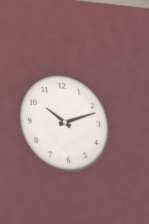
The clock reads 10h12
